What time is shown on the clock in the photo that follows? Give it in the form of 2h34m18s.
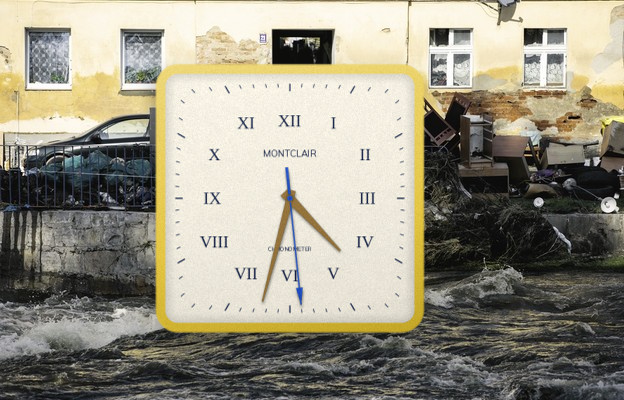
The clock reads 4h32m29s
